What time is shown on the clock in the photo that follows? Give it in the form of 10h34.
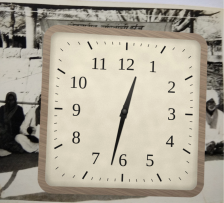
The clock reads 12h32
